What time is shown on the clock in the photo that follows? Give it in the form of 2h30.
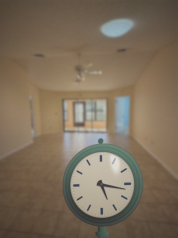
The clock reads 5h17
